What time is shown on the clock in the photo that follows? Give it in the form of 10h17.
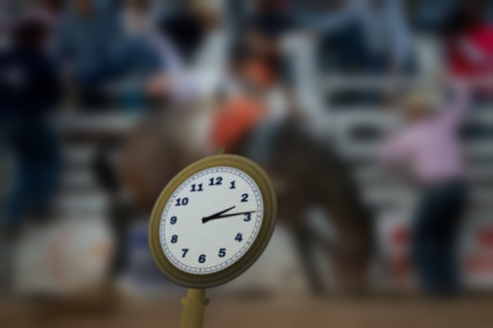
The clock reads 2h14
